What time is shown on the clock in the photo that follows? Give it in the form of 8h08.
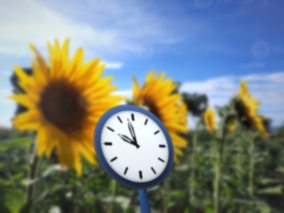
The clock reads 9h58
